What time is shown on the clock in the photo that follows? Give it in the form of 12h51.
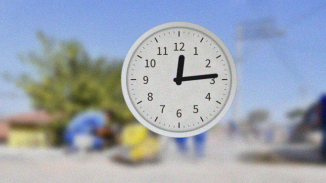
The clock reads 12h14
